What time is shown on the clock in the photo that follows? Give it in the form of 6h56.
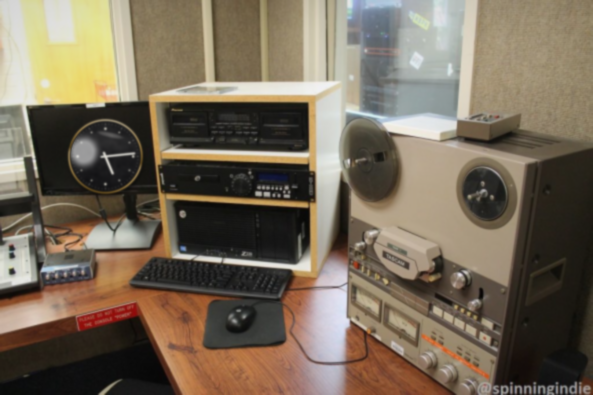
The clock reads 5h14
